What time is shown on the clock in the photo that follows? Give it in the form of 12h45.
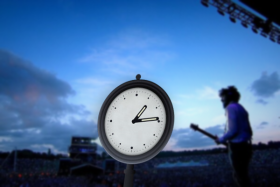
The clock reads 1h14
